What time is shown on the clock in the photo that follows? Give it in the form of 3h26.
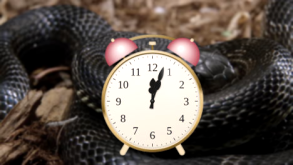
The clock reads 12h03
